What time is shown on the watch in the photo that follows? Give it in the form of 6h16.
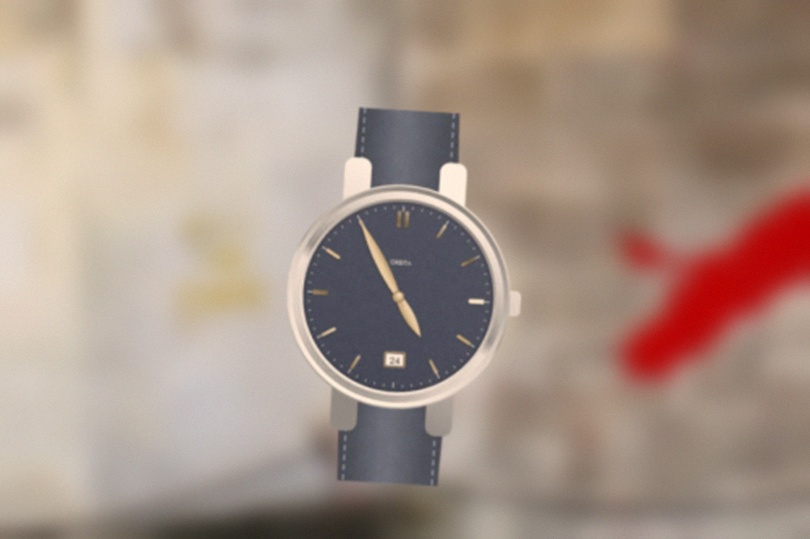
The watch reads 4h55
